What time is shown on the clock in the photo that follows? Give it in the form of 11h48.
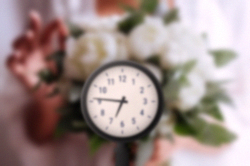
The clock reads 6h46
